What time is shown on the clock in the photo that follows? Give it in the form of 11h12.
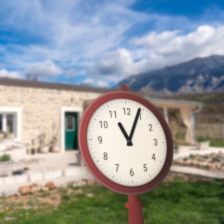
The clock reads 11h04
